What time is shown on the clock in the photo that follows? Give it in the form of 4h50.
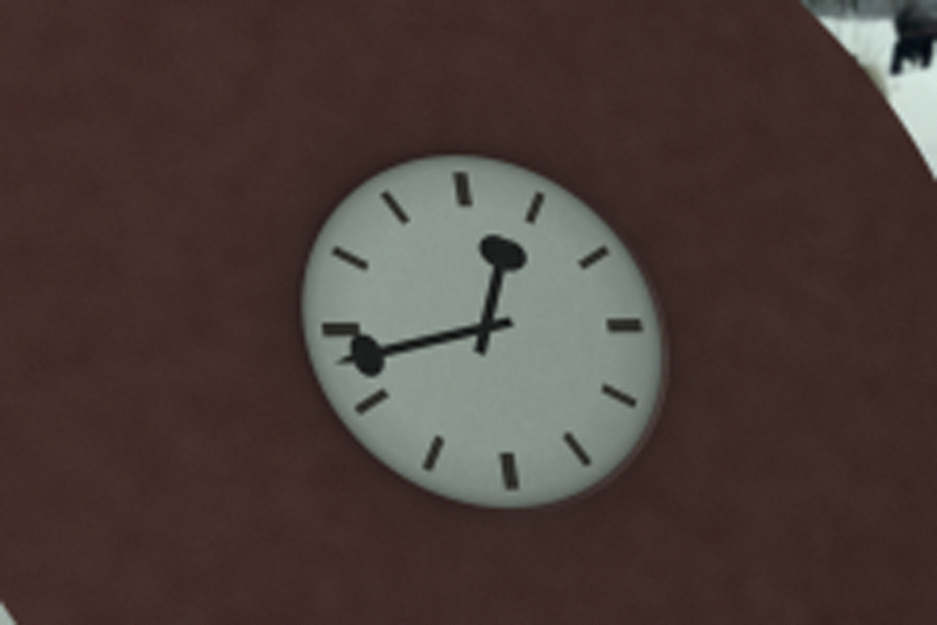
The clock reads 12h43
